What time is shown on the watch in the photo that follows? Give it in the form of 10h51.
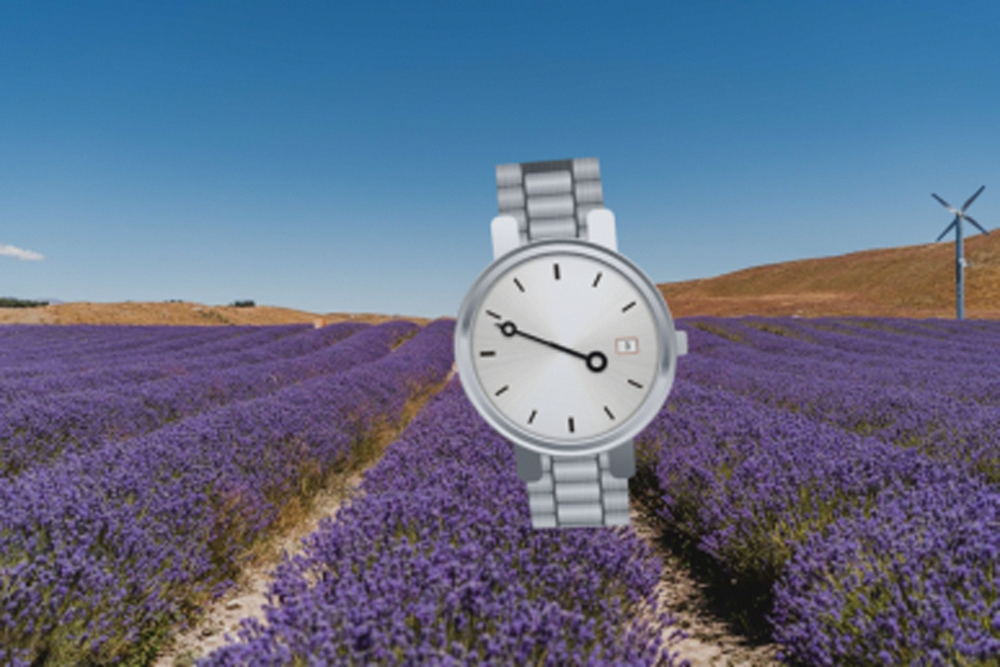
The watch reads 3h49
